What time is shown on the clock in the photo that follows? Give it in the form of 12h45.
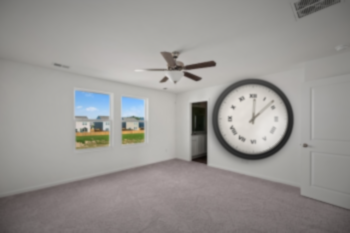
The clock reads 12h08
